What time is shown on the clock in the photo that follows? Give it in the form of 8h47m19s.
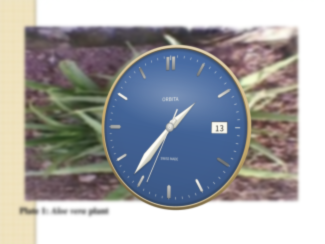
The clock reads 1h36m34s
